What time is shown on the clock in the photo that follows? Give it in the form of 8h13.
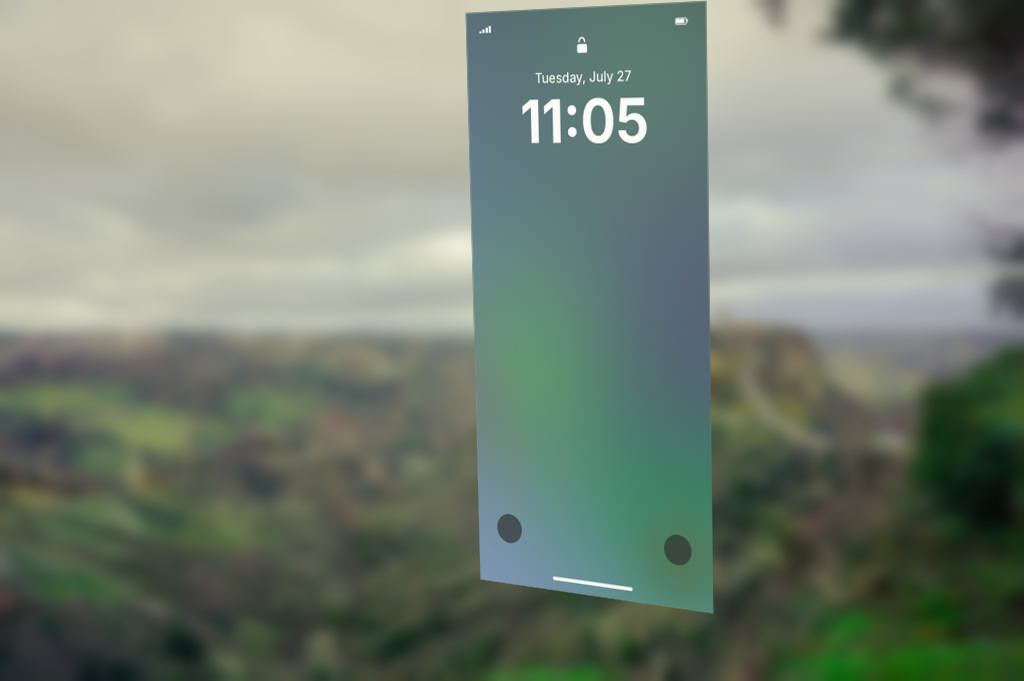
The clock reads 11h05
